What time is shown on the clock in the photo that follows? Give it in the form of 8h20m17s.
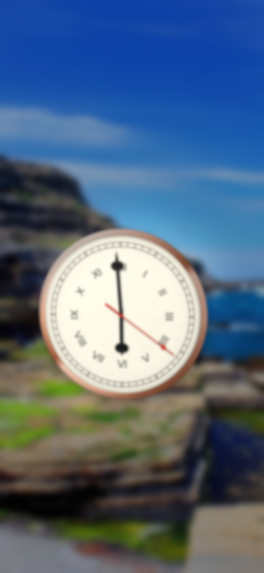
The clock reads 5h59m21s
